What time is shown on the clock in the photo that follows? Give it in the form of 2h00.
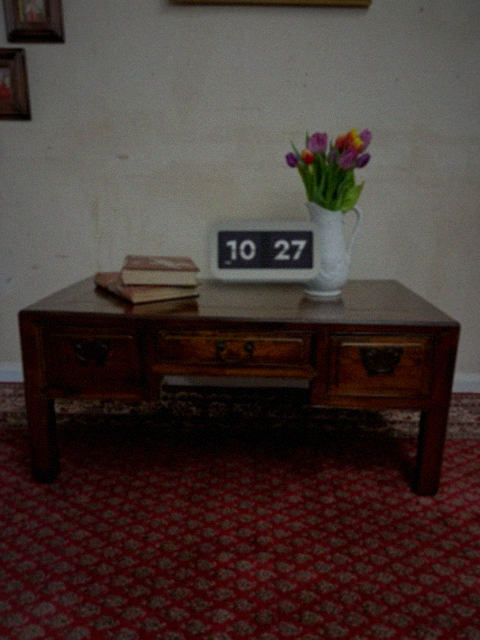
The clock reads 10h27
